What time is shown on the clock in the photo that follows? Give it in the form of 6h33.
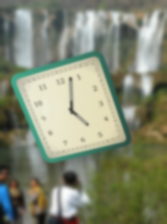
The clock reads 5h03
